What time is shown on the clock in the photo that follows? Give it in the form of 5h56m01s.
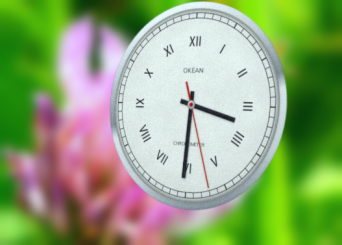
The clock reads 3h30m27s
